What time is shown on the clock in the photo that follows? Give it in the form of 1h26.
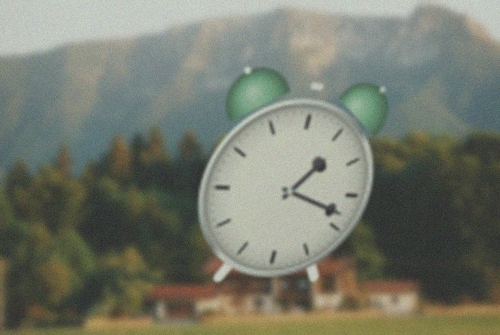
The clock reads 1h18
